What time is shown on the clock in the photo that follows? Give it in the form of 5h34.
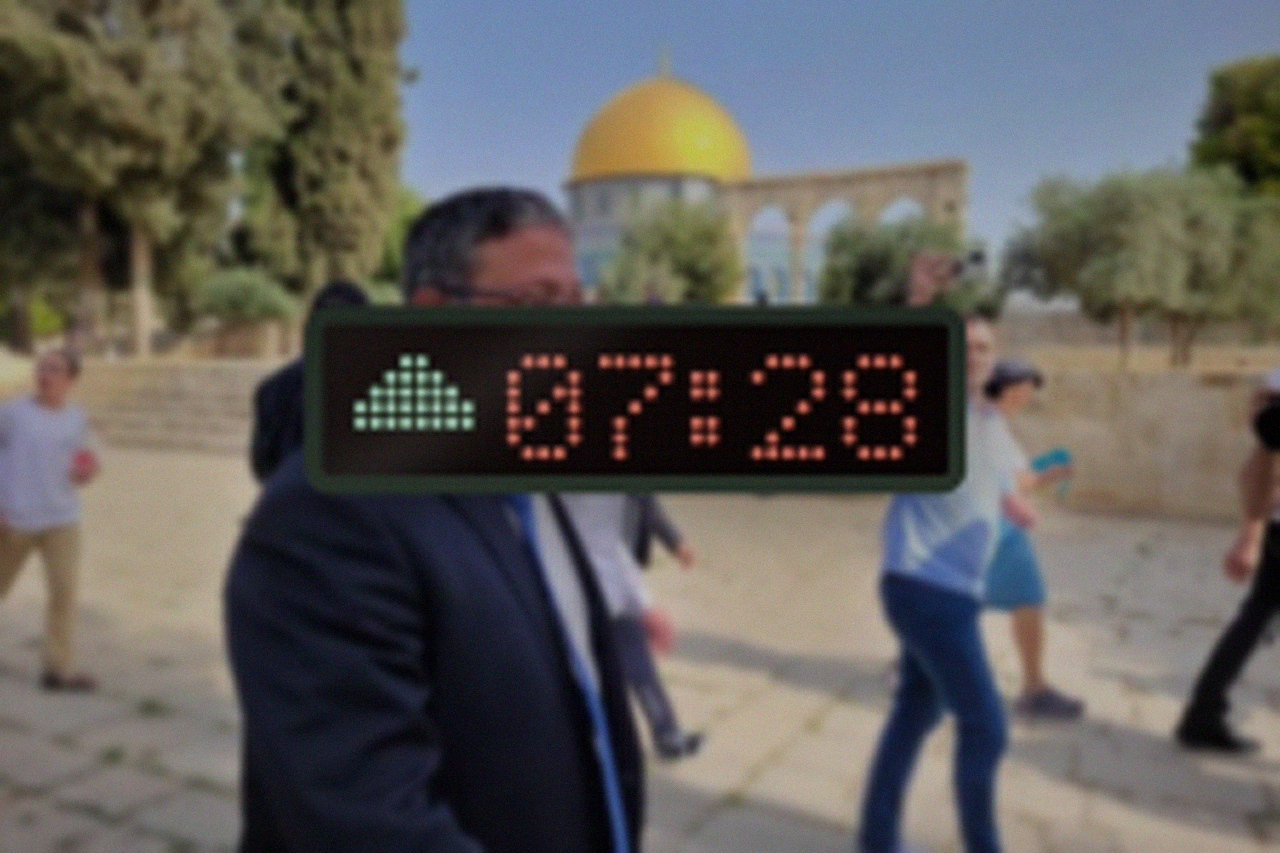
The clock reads 7h28
